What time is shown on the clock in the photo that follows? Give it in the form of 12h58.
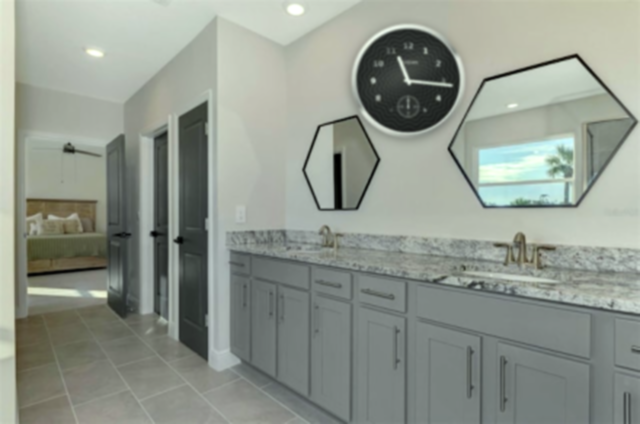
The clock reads 11h16
